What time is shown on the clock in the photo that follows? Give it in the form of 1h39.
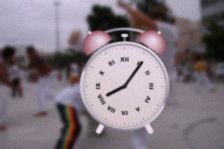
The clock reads 8h06
